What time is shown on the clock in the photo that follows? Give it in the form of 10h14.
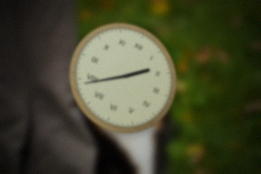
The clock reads 1h39
